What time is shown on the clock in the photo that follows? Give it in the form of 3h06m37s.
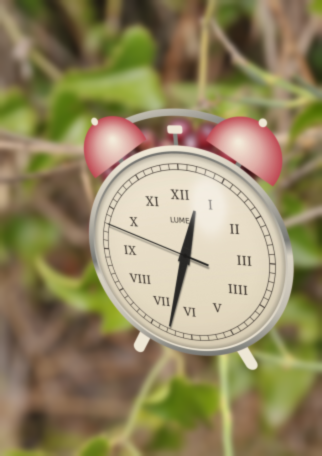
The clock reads 12h32m48s
